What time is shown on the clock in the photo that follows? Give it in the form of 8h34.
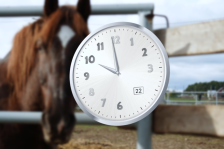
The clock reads 9h59
